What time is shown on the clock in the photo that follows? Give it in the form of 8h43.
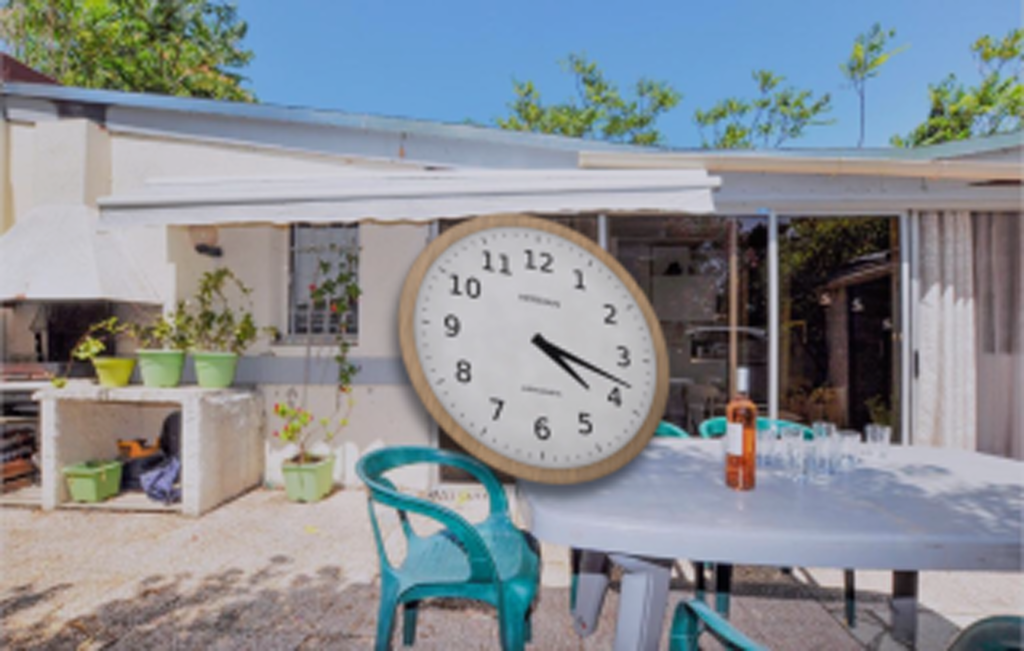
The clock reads 4h18
